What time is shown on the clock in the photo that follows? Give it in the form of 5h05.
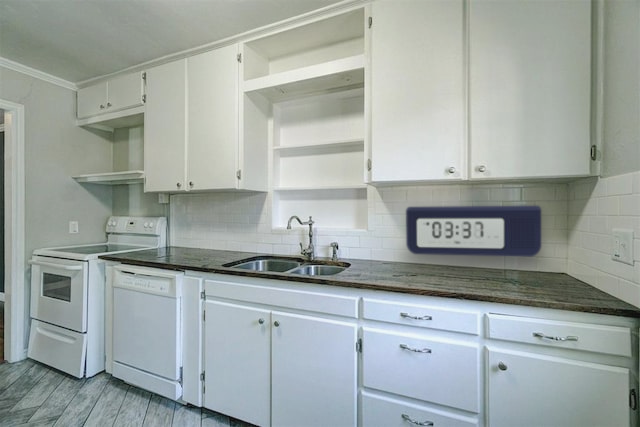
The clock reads 3h37
